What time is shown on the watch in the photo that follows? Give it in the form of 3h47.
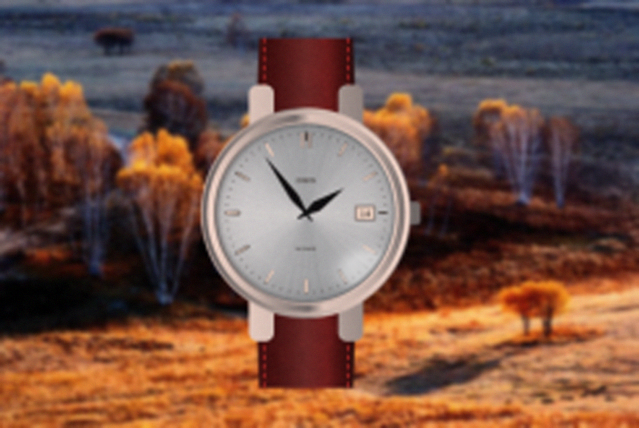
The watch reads 1h54
